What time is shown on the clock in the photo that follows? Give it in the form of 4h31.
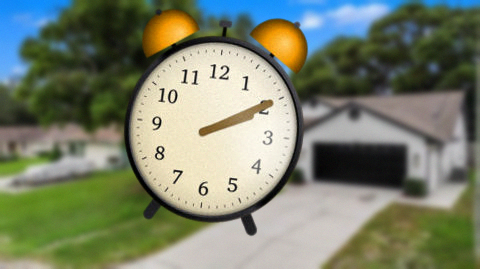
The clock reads 2h10
